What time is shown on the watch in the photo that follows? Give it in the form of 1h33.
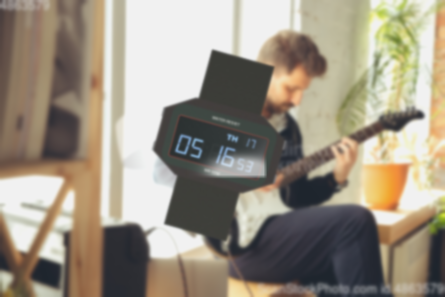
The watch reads 5h16
